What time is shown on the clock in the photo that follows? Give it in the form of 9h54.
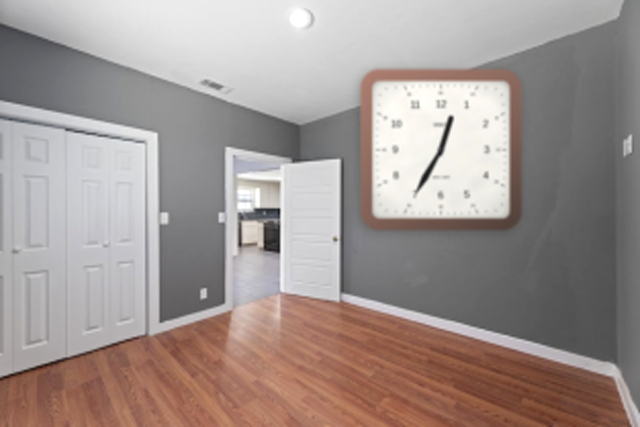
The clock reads 12h35
